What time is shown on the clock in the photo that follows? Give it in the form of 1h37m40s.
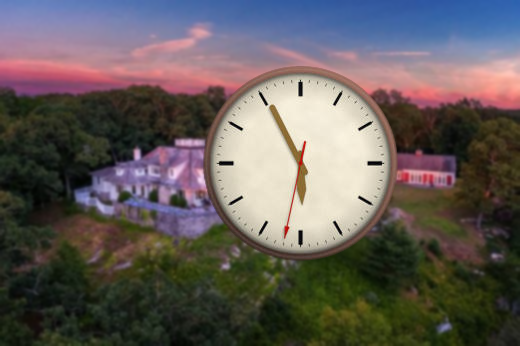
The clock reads 5h55m32s
